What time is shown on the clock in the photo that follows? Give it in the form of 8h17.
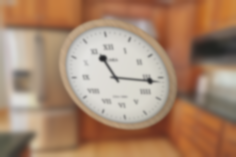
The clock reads 11h16
